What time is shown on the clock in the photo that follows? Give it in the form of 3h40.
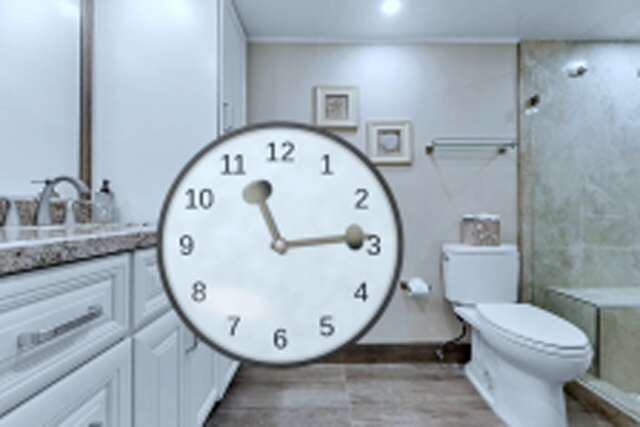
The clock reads 11h14
